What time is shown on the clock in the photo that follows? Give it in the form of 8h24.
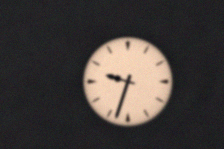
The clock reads 9h33
